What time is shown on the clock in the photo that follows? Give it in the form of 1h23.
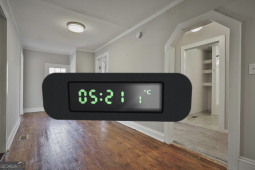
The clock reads 5h21
